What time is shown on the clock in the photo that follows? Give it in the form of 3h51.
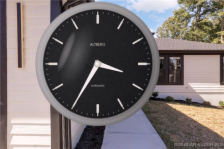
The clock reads 3h35
